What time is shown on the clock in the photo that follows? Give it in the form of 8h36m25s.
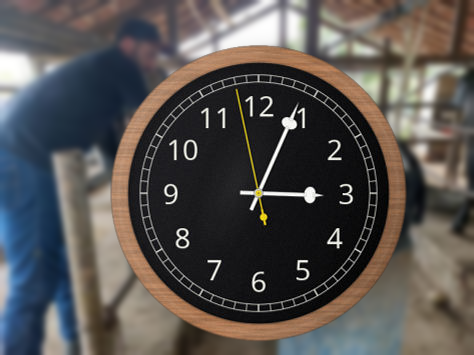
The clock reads 3h03m58s
